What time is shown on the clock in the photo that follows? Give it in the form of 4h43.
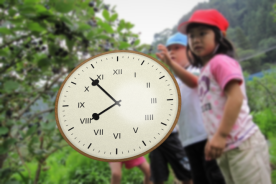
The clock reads 7h53
